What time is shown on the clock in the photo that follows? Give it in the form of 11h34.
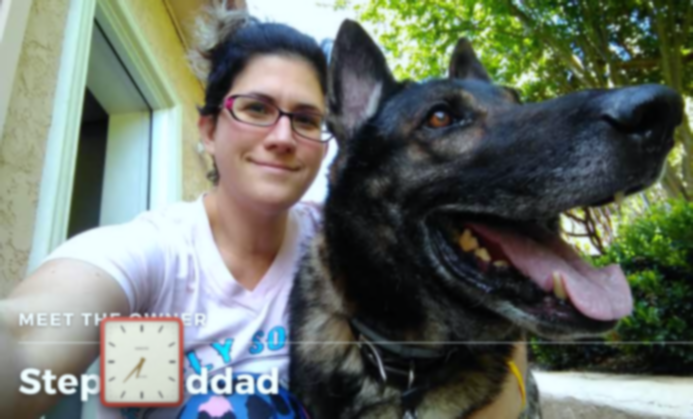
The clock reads 6h37
